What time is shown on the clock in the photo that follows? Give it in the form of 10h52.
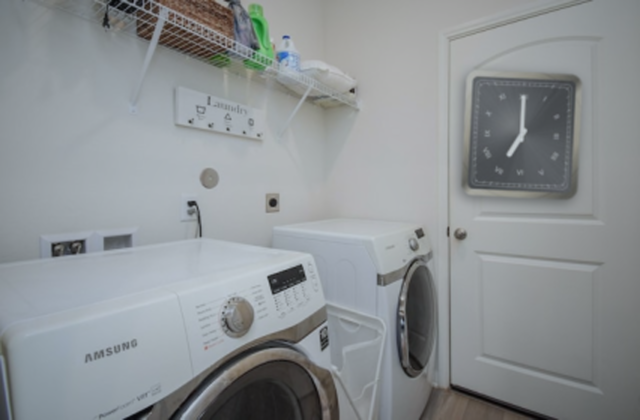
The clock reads 7h00
